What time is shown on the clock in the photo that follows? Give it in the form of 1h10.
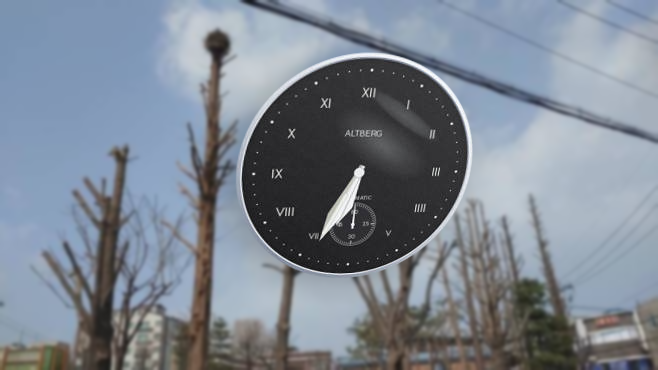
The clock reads 6h34
